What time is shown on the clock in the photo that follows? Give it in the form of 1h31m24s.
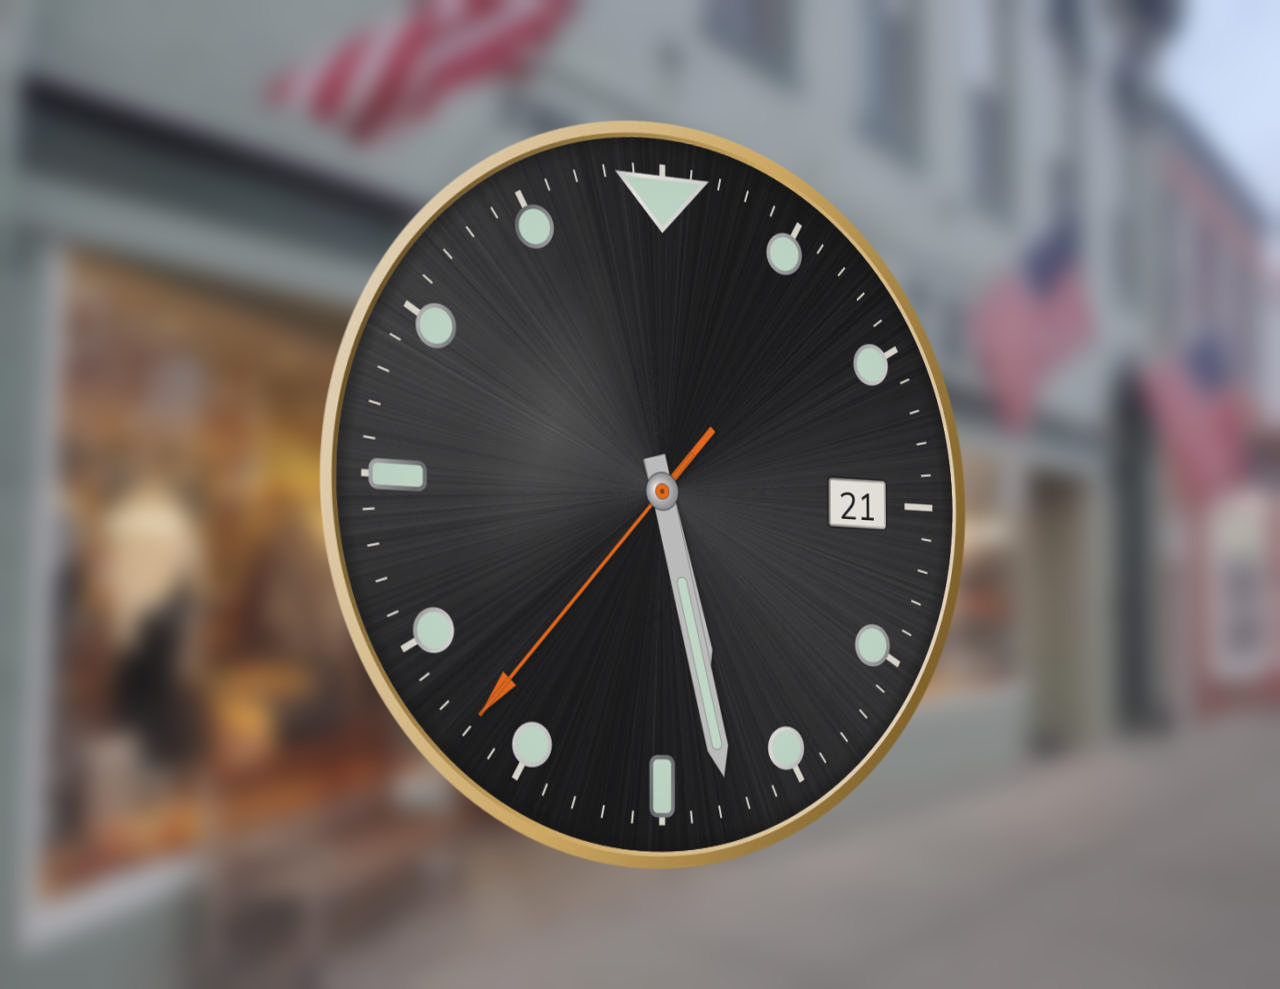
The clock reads 5h27m37s
